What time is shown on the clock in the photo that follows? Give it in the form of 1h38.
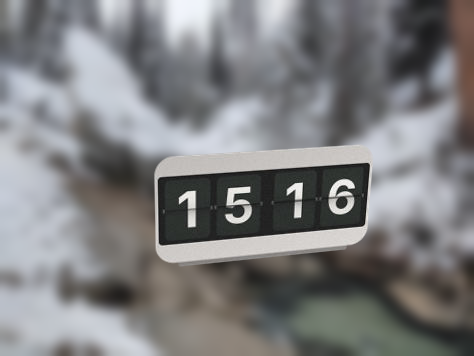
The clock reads 15h16
